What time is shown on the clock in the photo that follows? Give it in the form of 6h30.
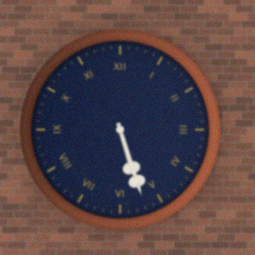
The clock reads 5h27
